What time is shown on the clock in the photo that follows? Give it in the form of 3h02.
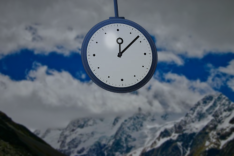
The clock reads 12h08
